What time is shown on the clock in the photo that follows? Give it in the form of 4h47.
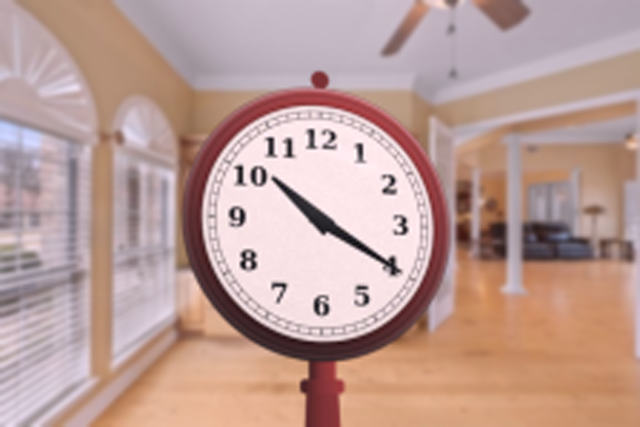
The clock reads 10h20
